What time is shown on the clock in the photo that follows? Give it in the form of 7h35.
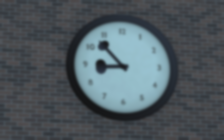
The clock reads 8h53
